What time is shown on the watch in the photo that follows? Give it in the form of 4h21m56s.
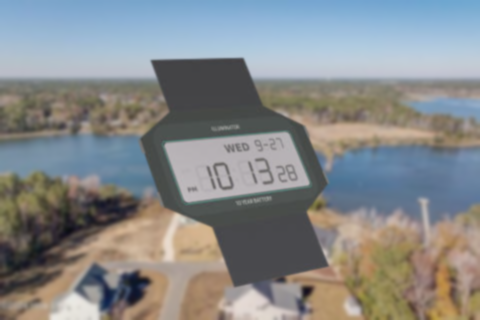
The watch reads 10h13m28s
